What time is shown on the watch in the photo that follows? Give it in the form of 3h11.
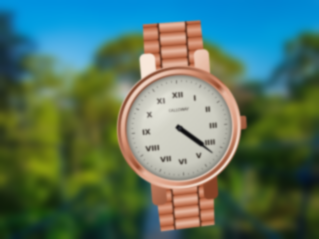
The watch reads 4h22
